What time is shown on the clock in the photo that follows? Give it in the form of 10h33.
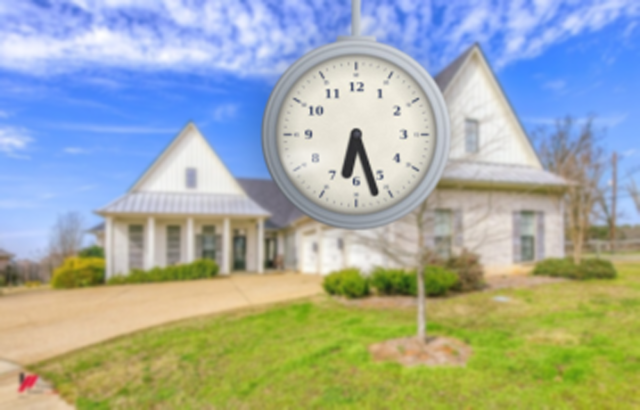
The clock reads 6h27
